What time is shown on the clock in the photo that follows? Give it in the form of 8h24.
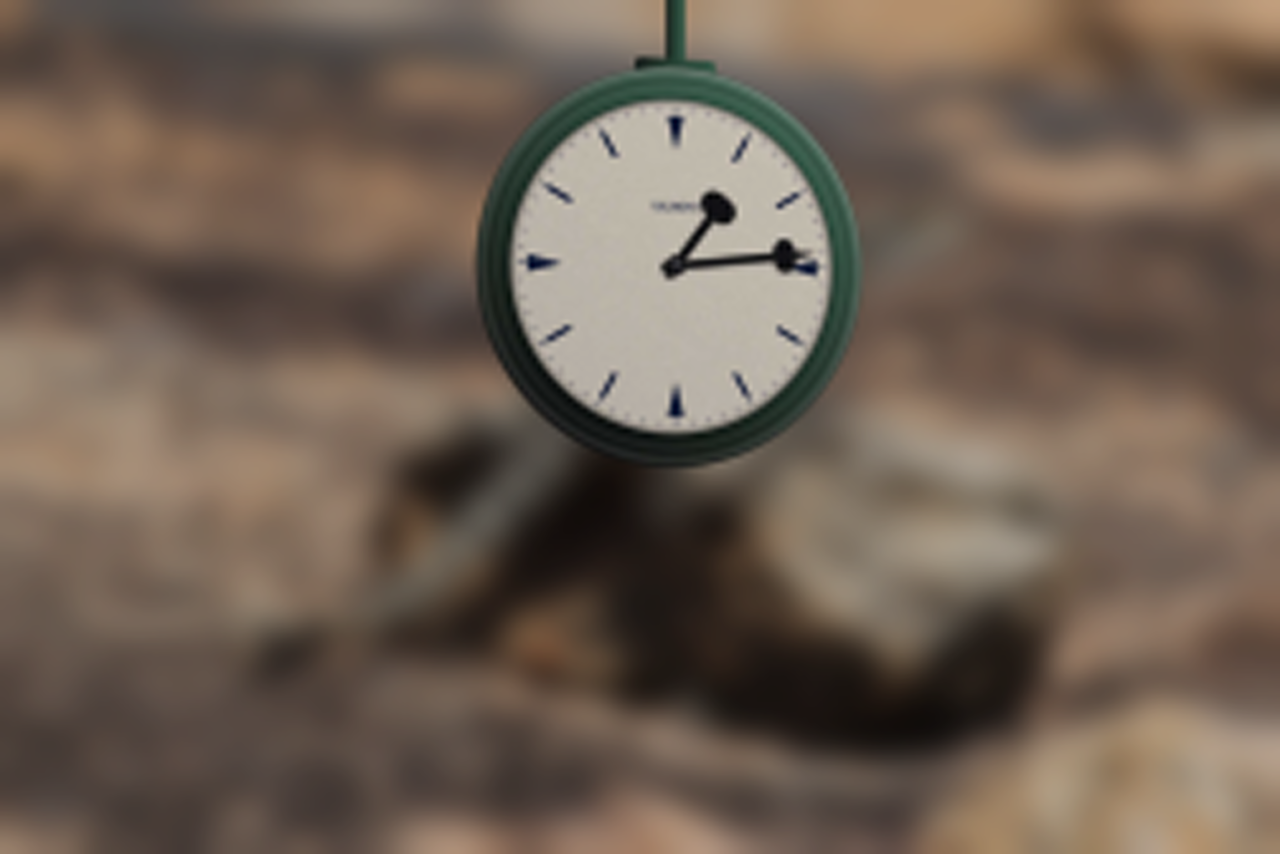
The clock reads 1h14
